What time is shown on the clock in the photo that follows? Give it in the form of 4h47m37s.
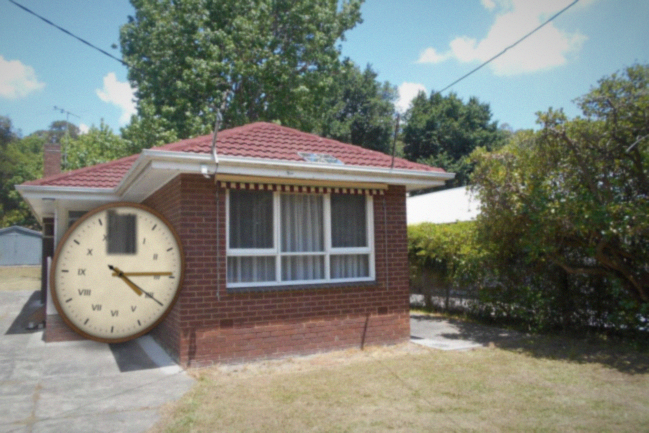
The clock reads 4h14m20s
